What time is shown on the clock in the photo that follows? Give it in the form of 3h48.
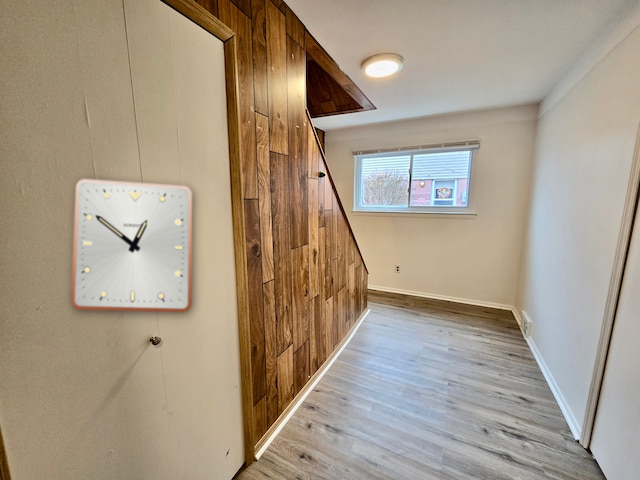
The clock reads 12h51
